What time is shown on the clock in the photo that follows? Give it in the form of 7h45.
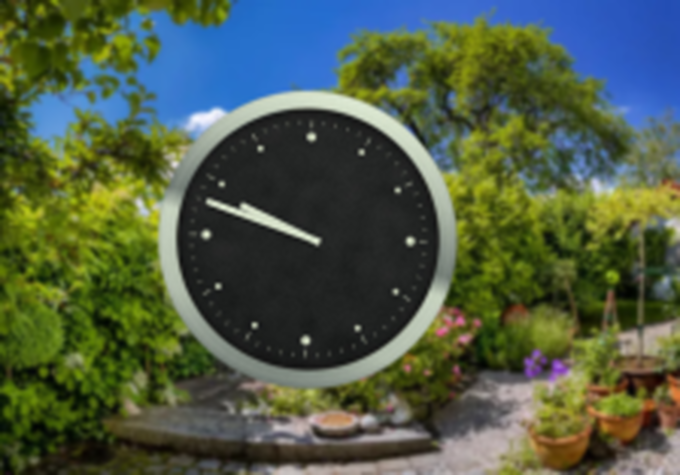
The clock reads 9h48
